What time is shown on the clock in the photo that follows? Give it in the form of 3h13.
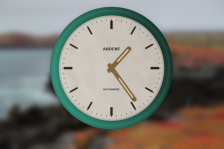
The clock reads 1h24
